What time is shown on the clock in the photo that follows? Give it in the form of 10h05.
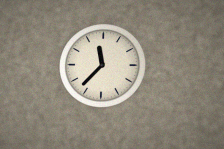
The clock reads 11h37
